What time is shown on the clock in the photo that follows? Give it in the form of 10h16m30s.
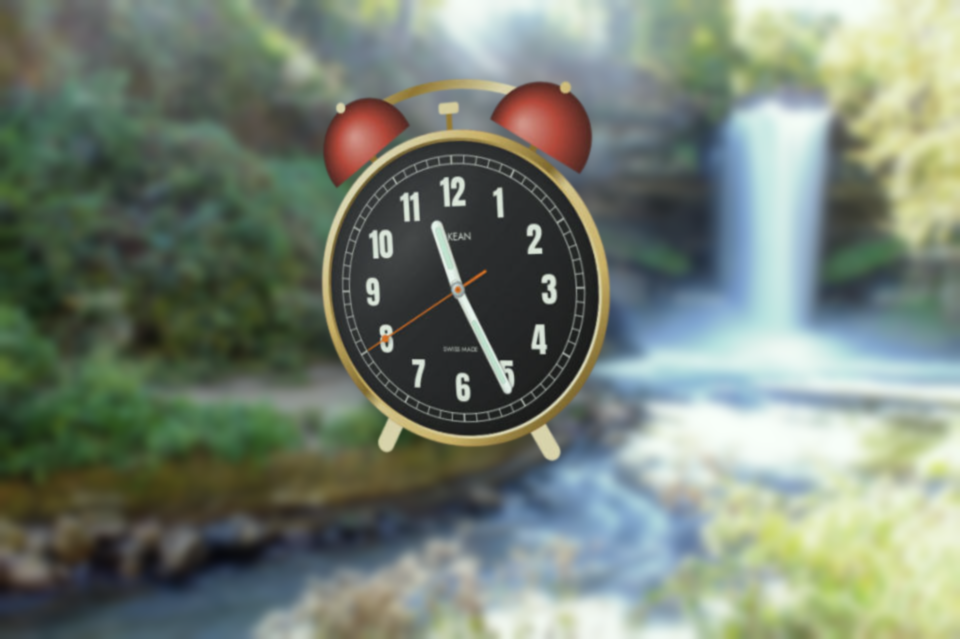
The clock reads 11h25m40s
